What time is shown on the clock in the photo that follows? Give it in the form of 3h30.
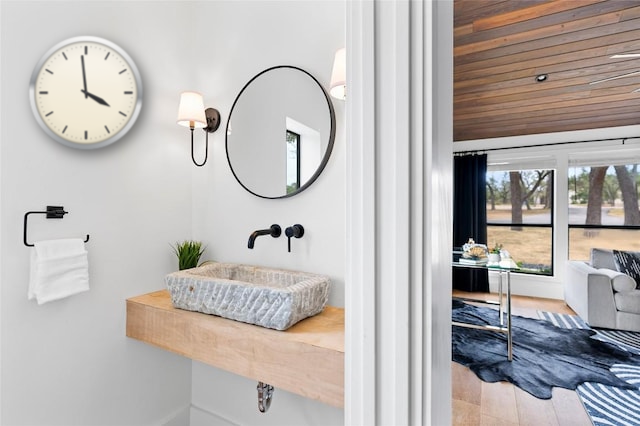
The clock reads 3h59
